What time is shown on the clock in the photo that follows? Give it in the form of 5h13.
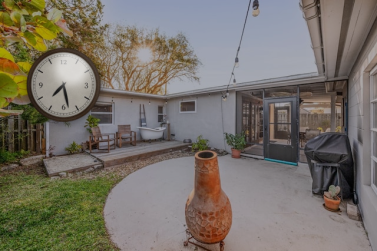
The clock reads 7h28
